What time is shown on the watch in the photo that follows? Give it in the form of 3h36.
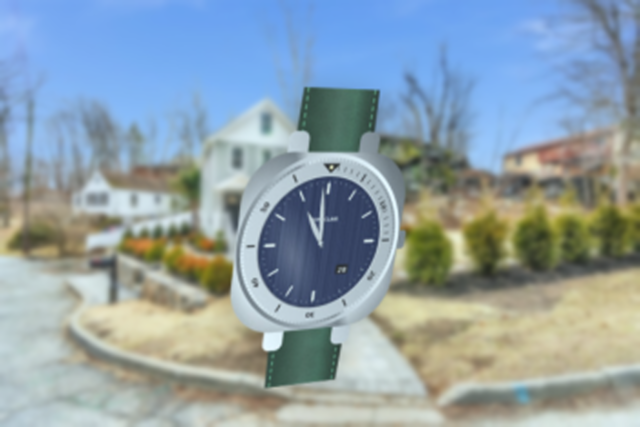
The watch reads 10h59
